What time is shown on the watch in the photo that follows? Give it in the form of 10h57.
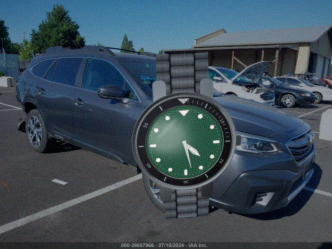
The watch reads 4h28
